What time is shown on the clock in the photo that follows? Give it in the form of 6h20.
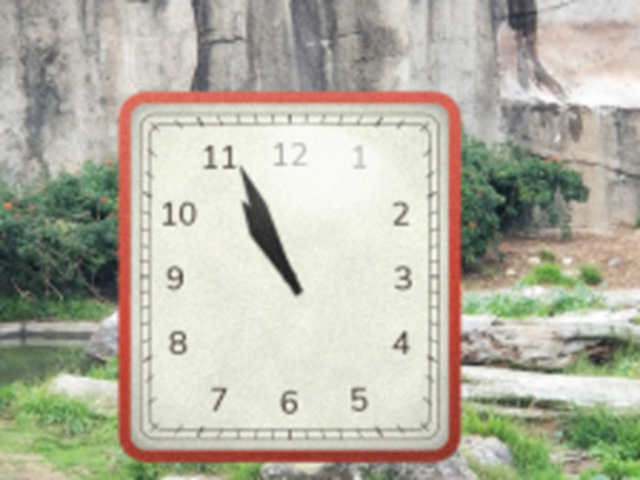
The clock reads 10h56
